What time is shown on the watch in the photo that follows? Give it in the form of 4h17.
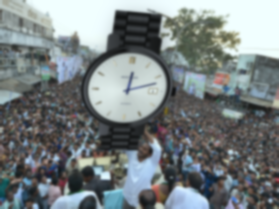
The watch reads 12h12
